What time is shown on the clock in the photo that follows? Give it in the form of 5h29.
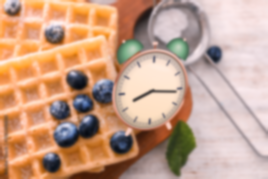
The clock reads 8h16
